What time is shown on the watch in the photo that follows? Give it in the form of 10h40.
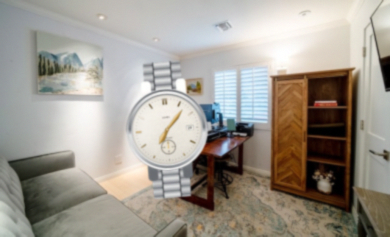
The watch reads 7h07
